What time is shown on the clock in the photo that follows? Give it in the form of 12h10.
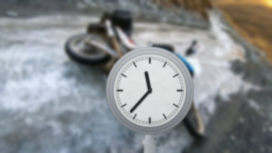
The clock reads 11h37
